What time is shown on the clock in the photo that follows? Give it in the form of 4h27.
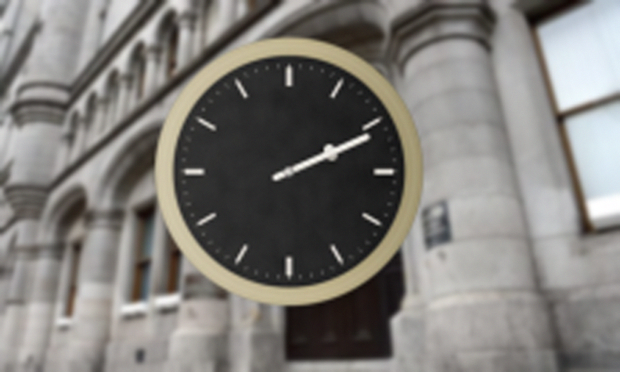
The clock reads 2h11
